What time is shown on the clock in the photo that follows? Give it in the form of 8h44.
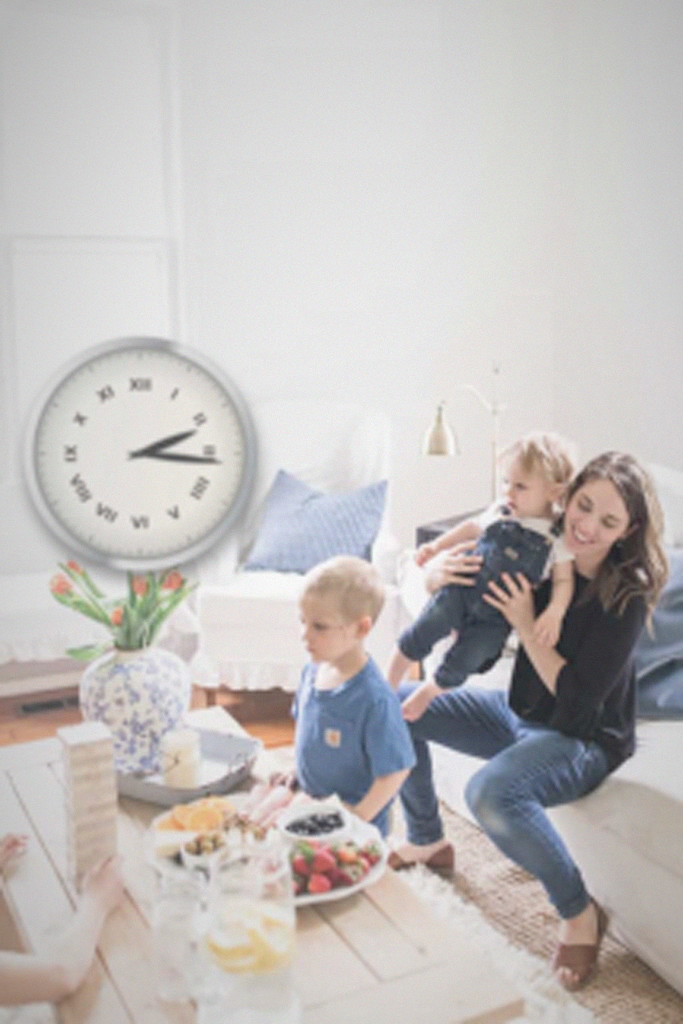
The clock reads 2h16
